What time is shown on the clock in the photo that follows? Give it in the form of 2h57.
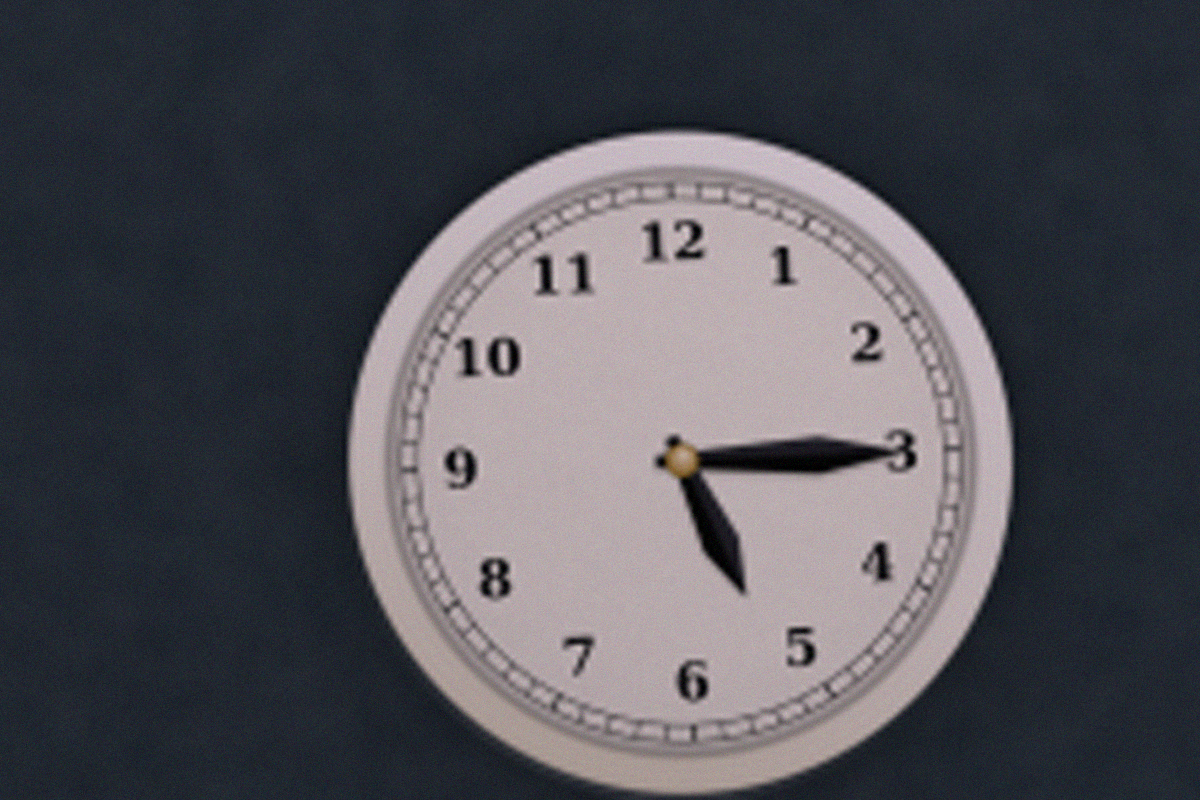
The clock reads 5h15
